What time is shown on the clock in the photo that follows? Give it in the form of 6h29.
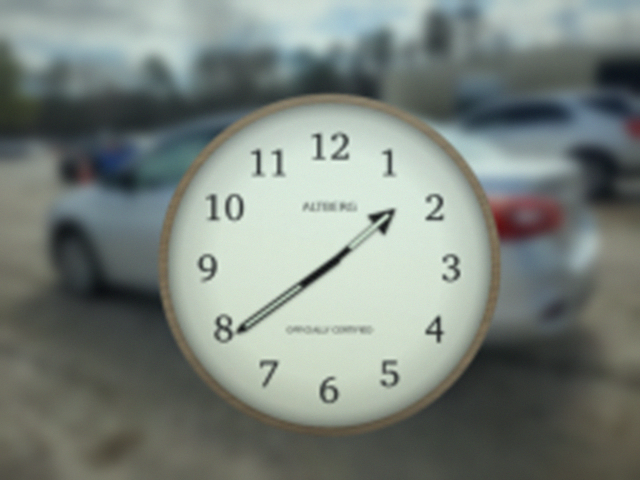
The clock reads 1h39
